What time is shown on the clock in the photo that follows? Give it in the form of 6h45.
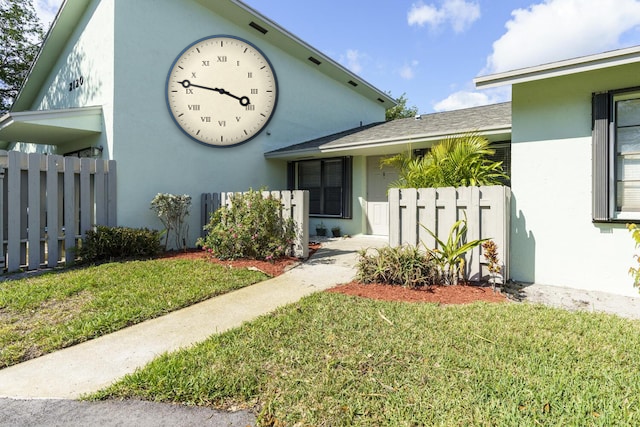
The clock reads 3h47
